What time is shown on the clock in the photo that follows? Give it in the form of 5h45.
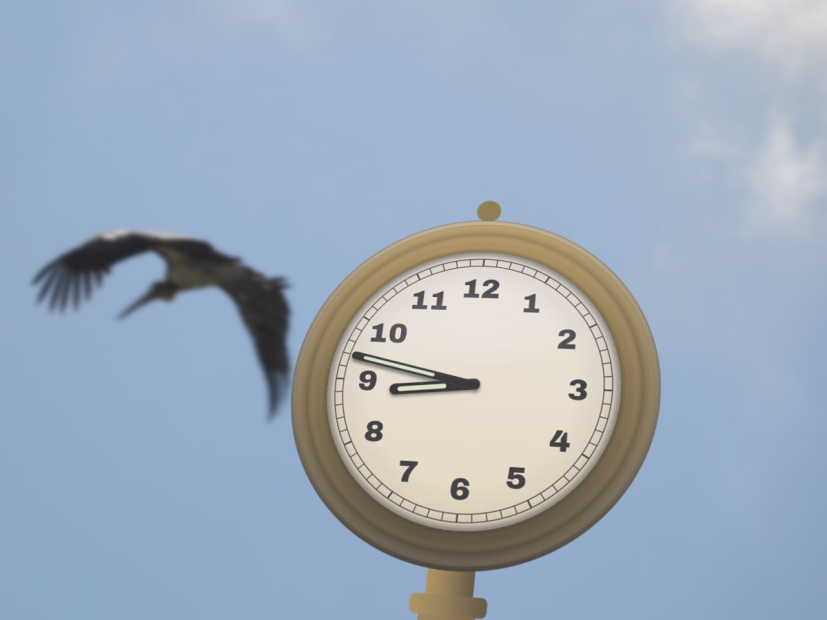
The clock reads 8h47
